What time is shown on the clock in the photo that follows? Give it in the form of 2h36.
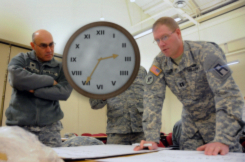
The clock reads 2h35
